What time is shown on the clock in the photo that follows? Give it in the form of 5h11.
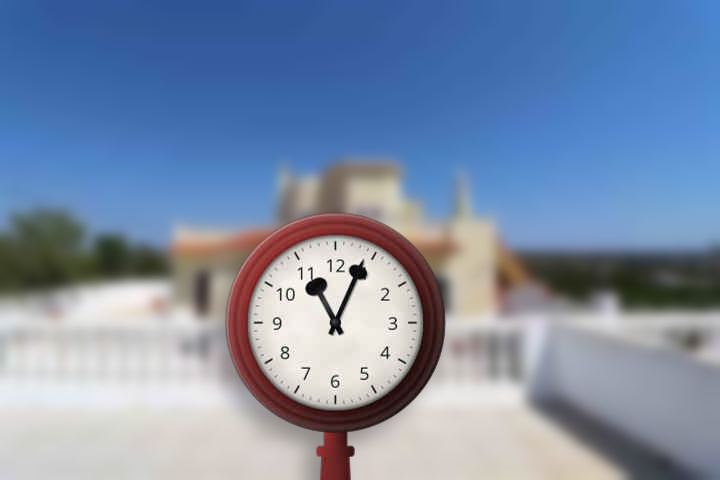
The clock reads 11h04
